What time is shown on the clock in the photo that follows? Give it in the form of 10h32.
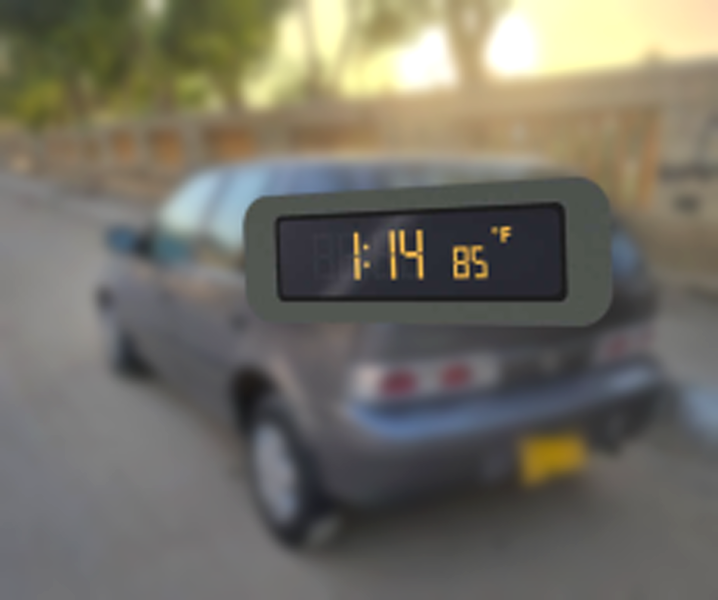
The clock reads 1h14
